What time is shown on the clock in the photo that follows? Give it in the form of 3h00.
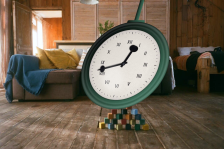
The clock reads 12h42
